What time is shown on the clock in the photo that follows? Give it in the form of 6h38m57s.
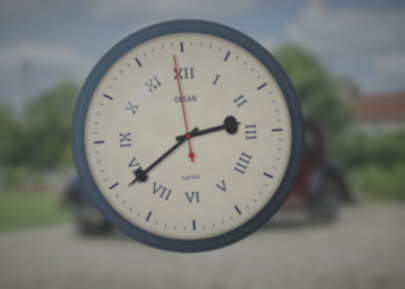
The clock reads 2h38m59s
